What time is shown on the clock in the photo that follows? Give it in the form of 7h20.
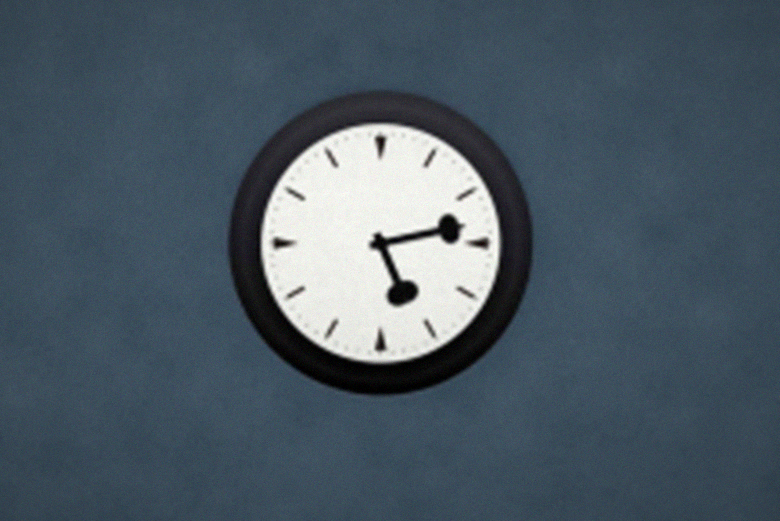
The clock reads 5h13
